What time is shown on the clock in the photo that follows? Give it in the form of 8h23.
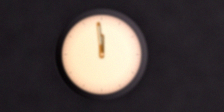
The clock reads 11h59
